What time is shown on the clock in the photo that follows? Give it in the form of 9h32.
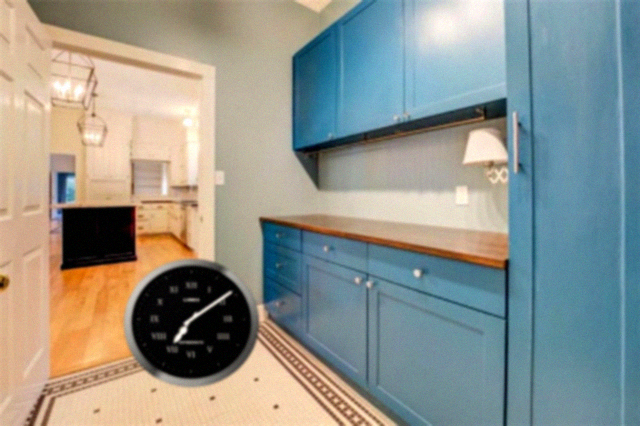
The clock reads 7h09
